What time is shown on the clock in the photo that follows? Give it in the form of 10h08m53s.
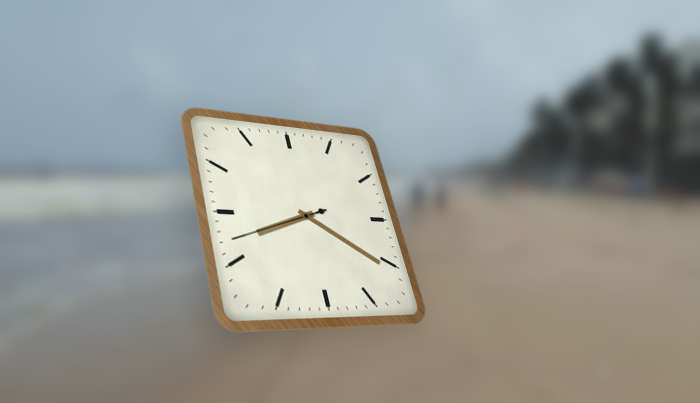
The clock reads 8h20m42s
